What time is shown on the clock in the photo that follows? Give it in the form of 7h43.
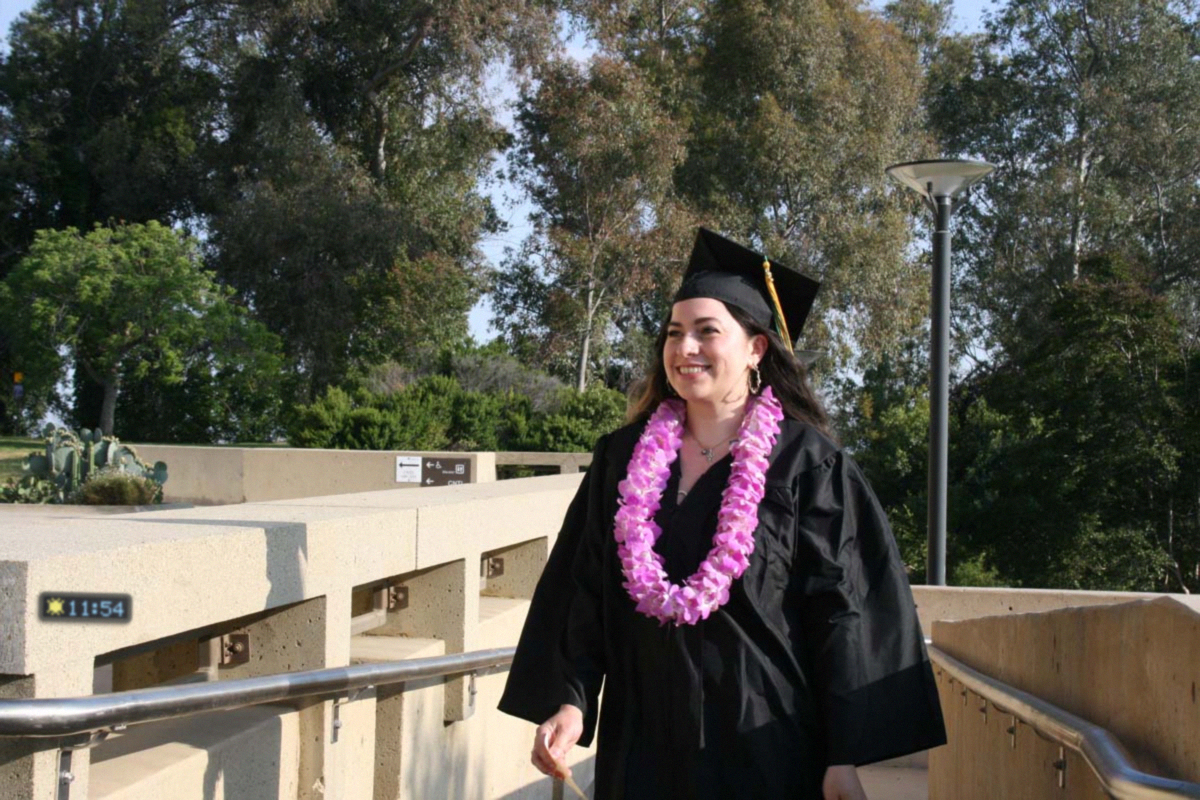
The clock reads 11h54
